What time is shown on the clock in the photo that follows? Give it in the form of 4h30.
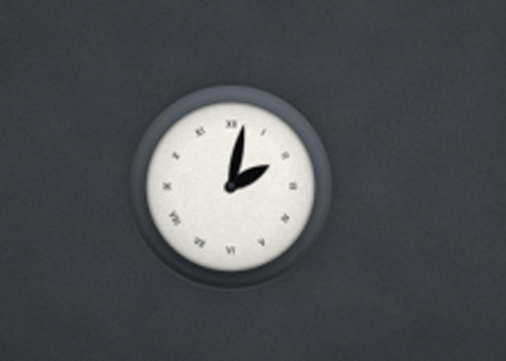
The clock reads 2h02
